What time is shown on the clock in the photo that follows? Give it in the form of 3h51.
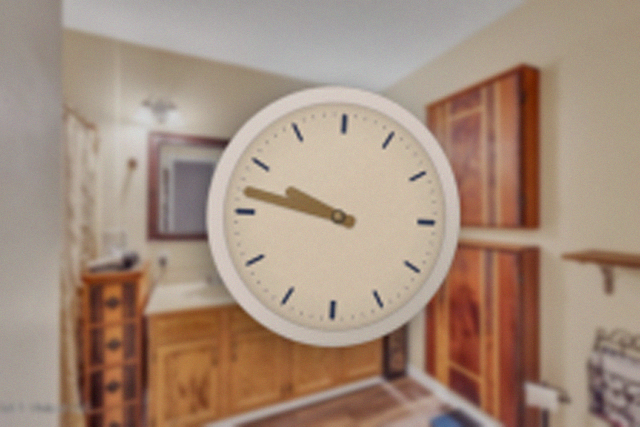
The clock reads 9h47
